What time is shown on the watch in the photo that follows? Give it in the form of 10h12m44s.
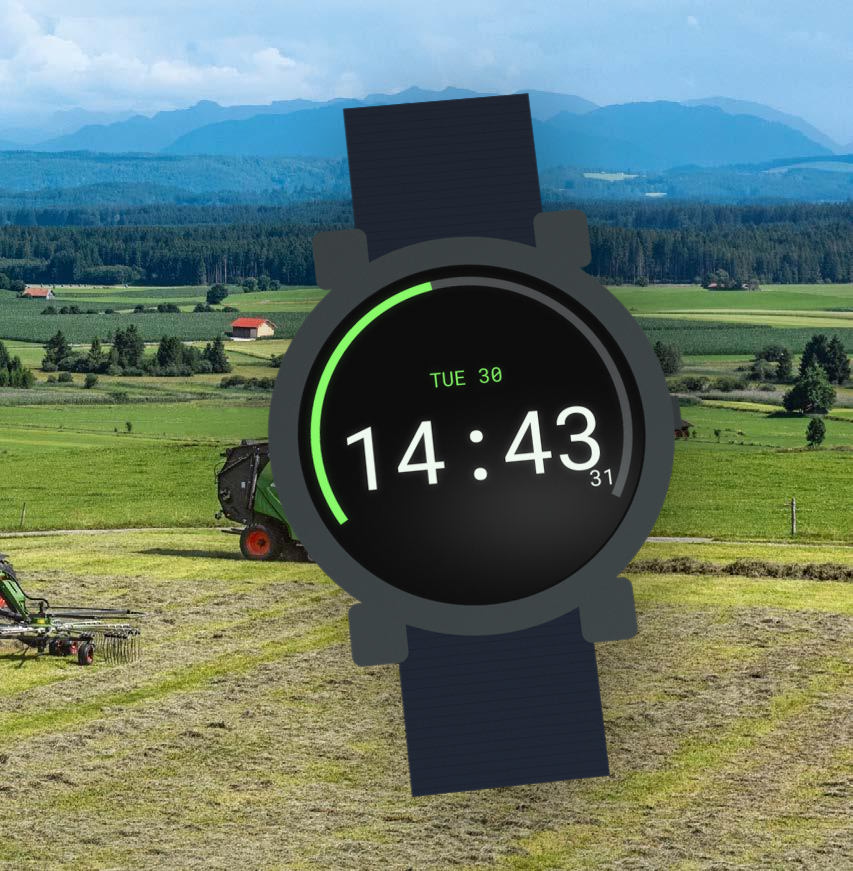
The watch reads 14h43m31s
